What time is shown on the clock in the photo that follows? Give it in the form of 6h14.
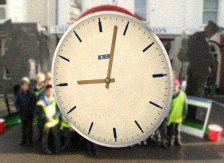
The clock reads 9h03
